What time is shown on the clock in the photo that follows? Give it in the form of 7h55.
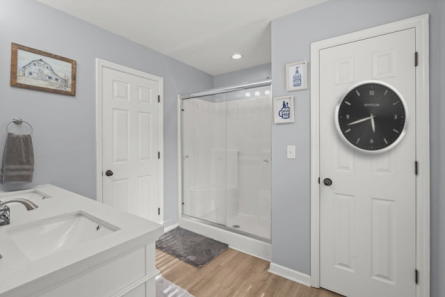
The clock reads 5h42
